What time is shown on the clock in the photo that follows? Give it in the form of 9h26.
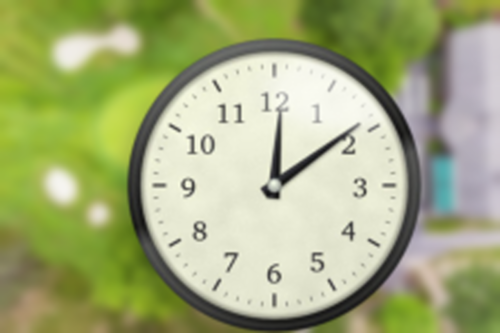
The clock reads 12h09
